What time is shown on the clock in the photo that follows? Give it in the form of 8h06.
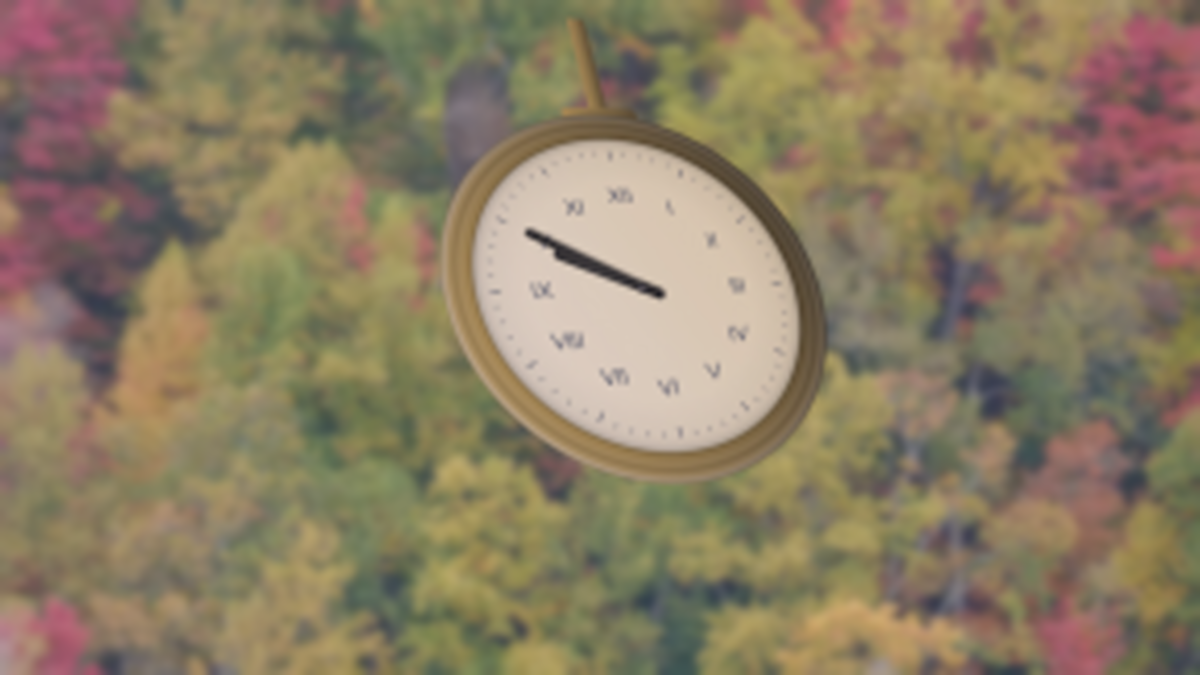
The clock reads 9h50
